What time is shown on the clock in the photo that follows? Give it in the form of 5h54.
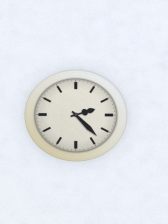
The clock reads 2h23
